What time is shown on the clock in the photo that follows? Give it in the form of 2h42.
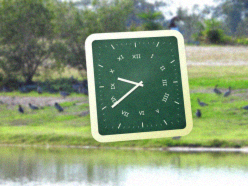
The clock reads 9h39
